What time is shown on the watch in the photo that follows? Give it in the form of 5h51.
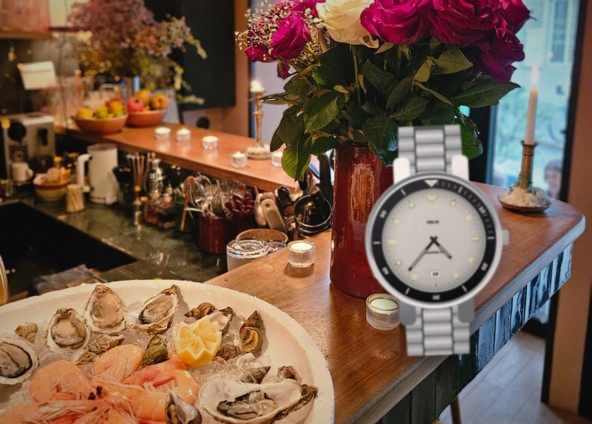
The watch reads 4h37
